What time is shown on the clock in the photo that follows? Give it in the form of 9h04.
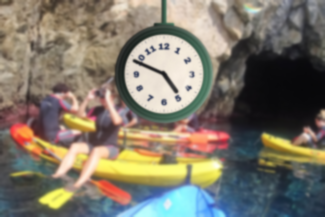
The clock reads 4h49
